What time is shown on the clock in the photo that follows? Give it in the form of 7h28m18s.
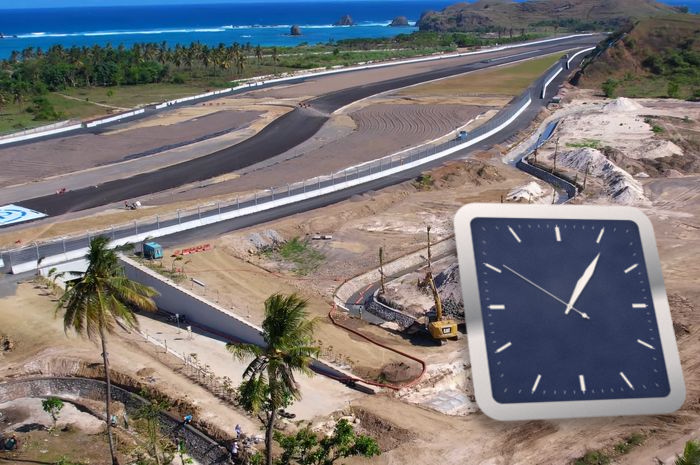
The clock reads 1h05m51s
